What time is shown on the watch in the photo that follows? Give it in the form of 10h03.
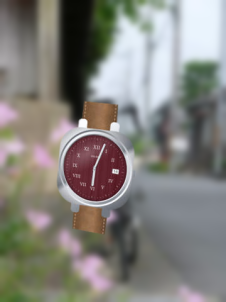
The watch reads 6h03
